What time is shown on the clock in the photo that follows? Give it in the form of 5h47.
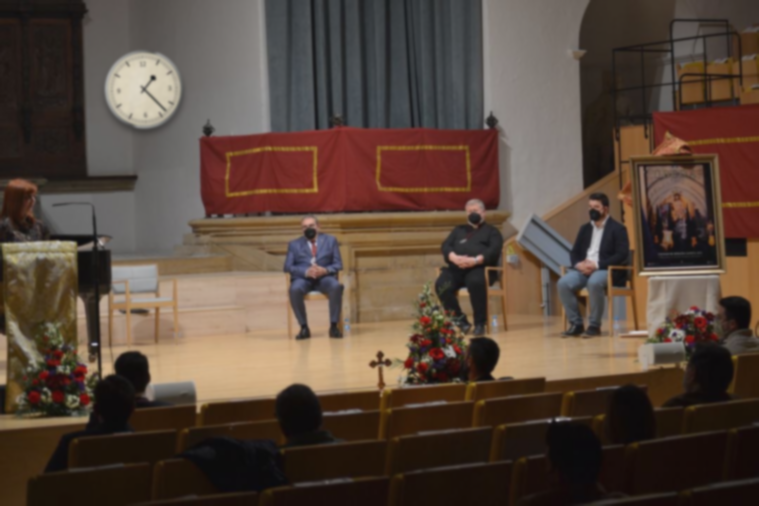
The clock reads 1h23
